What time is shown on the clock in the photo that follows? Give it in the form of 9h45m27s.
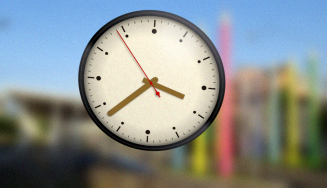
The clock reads 3h37m54s
